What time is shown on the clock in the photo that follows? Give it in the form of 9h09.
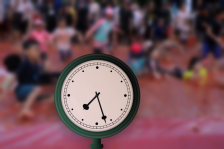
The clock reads 7h27
